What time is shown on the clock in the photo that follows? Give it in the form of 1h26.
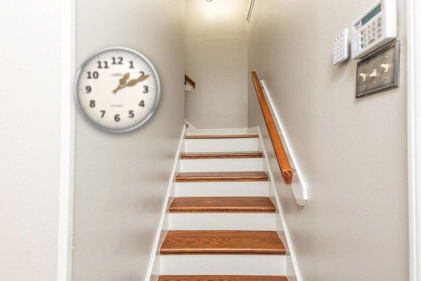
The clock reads 1h11
